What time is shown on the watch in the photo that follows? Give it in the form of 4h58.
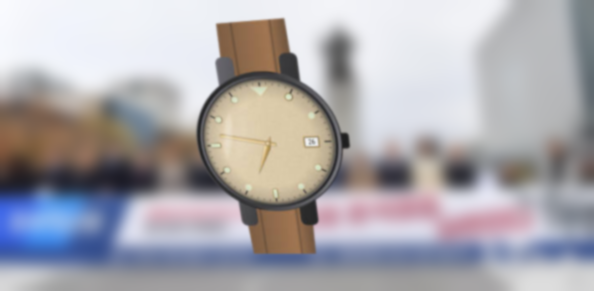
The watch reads 6h47
